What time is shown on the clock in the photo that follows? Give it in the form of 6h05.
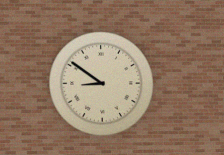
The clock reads 8h51
